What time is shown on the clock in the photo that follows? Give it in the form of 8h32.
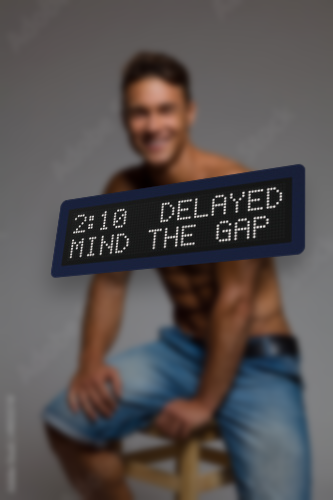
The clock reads 2h10
